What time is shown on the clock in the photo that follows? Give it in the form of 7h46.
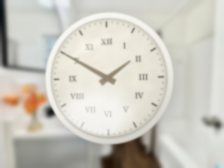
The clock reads 1h50
